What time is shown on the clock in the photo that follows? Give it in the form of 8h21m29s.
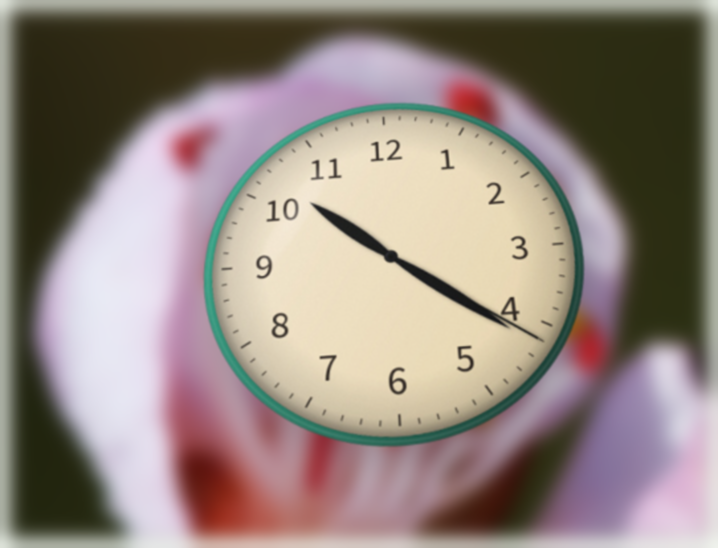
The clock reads 10h21m21s
